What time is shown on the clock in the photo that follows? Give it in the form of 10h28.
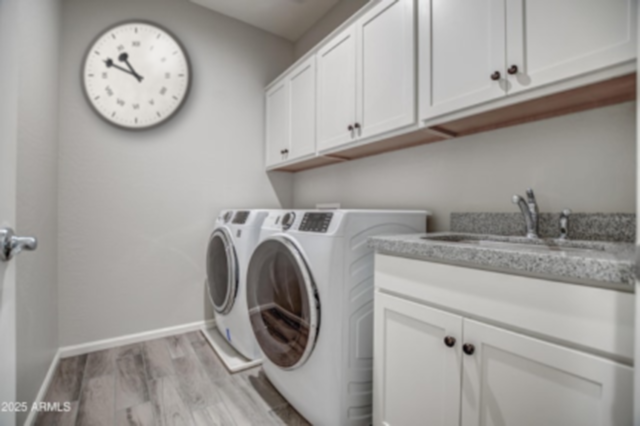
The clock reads 10h49
